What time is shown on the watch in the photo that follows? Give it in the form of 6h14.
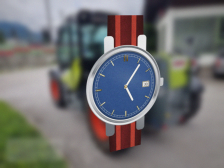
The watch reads 5h06
